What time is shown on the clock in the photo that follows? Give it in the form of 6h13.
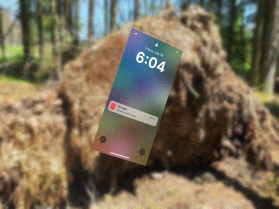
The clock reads 6h04
